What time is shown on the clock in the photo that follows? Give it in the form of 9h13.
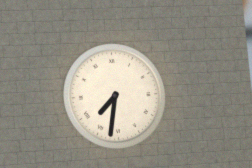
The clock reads 7h32
